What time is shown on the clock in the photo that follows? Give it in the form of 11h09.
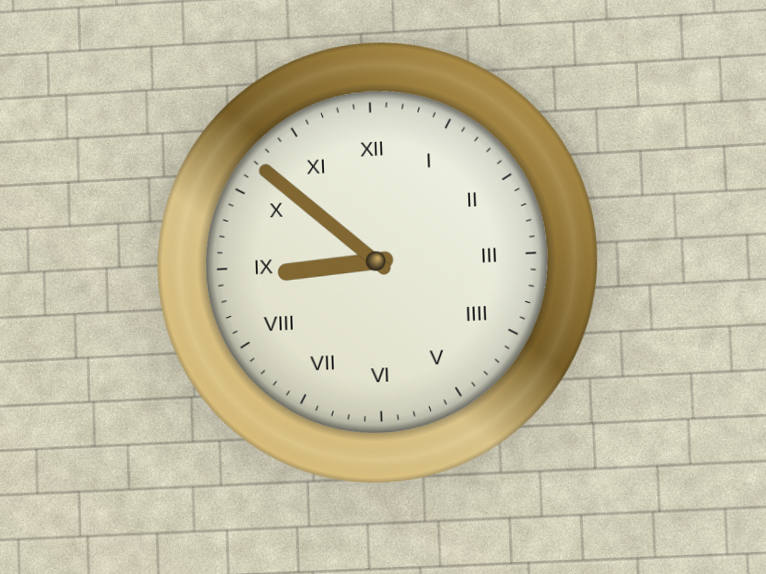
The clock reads 8h52
